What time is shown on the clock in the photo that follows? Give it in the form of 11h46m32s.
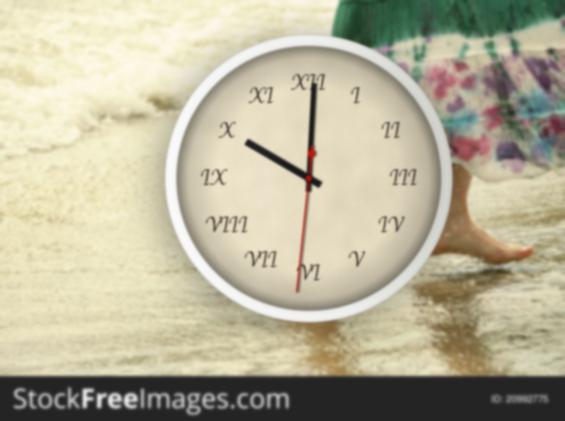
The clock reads 10h00m31s
